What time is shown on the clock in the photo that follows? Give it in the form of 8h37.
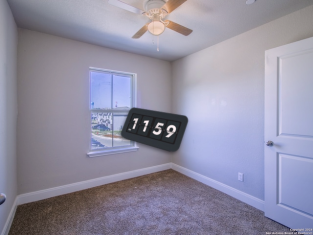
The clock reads 11h59
